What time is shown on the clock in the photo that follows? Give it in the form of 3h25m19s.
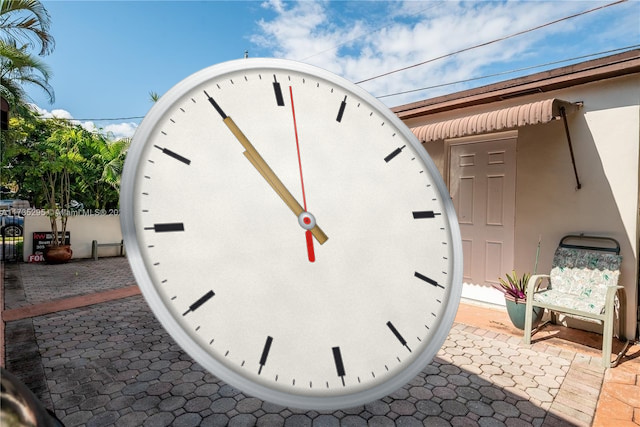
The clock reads 10h55m01s
